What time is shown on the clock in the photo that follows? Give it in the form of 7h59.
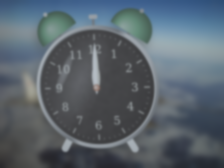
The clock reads 12h00
